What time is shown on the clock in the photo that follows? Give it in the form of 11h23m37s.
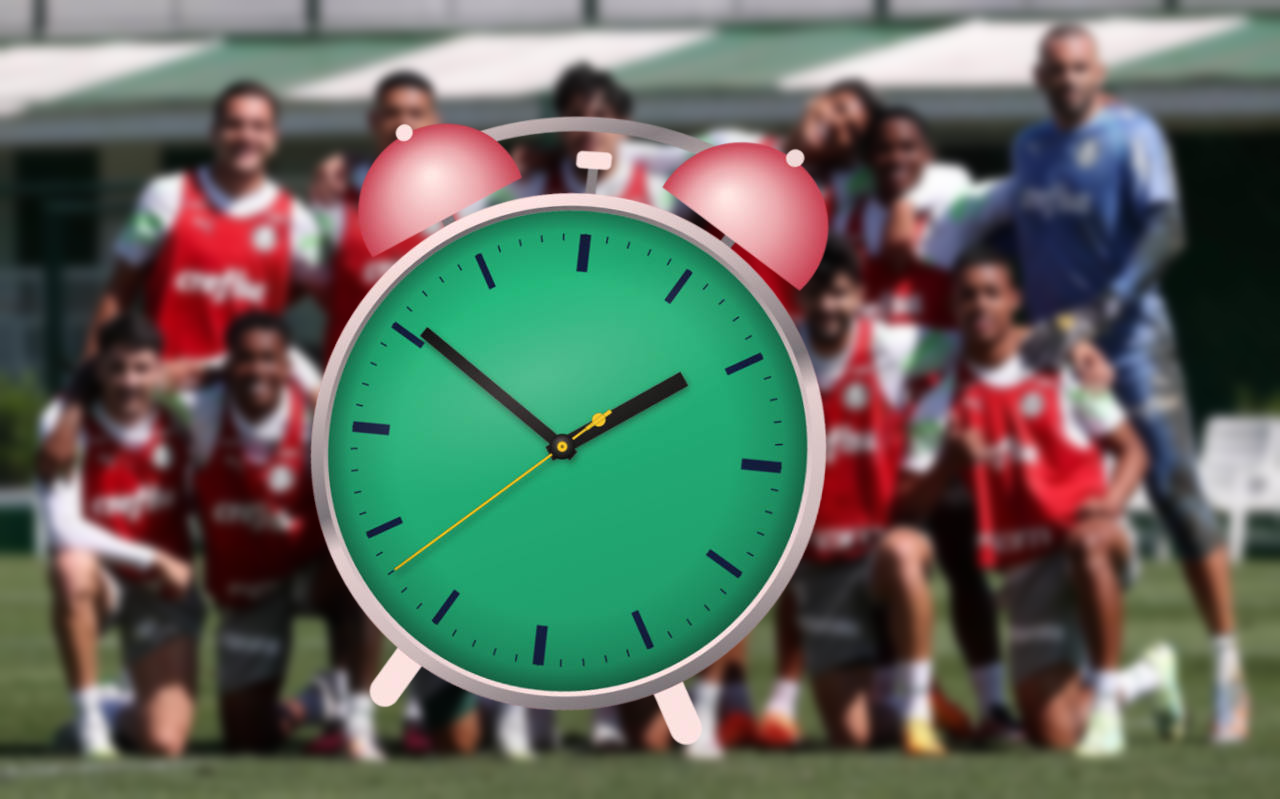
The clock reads 1h50m38s
